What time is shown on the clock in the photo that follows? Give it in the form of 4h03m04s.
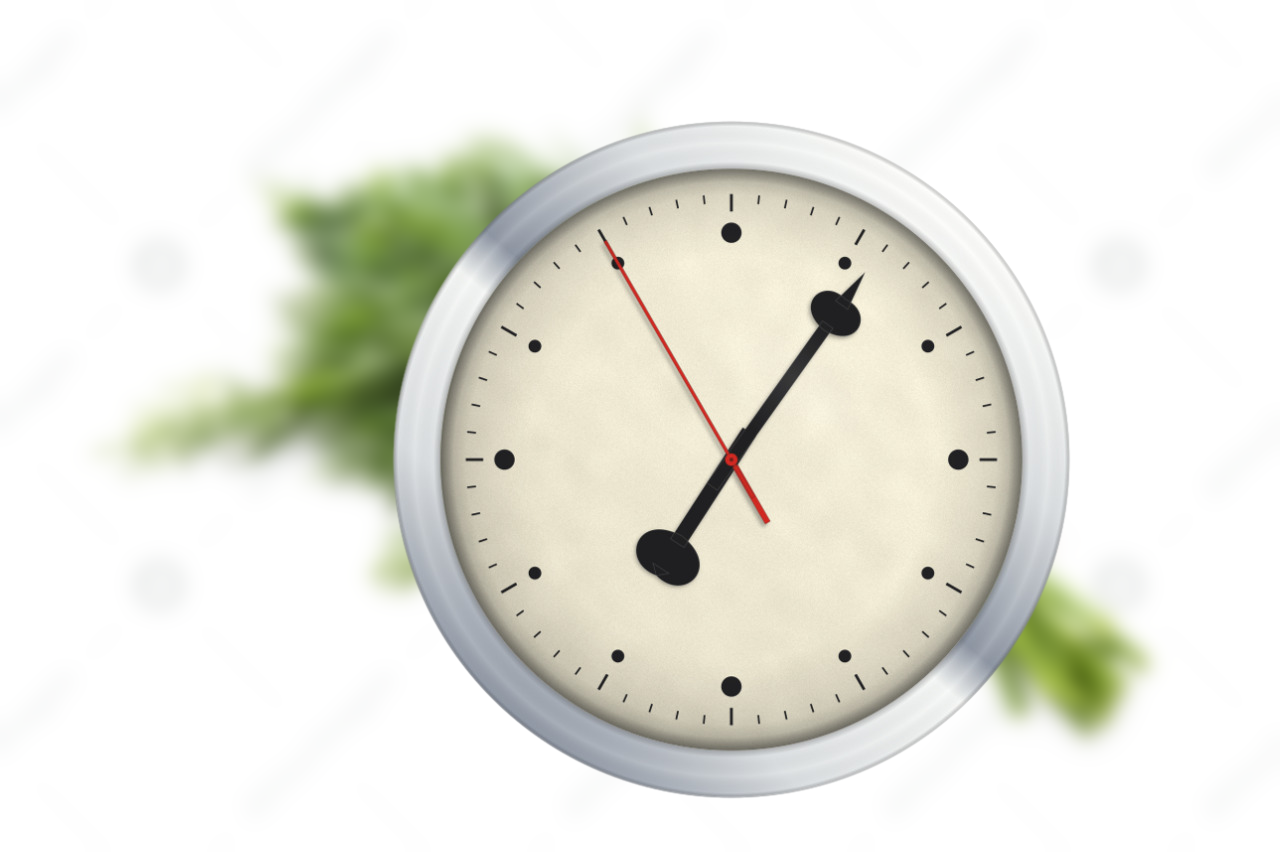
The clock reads 7h05m55s
